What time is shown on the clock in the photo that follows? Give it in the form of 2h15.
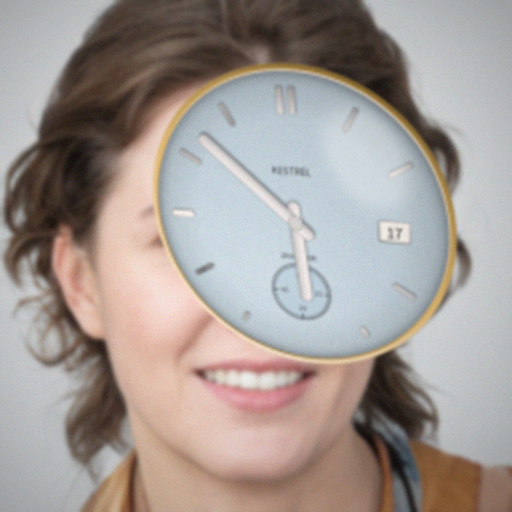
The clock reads 5h52
